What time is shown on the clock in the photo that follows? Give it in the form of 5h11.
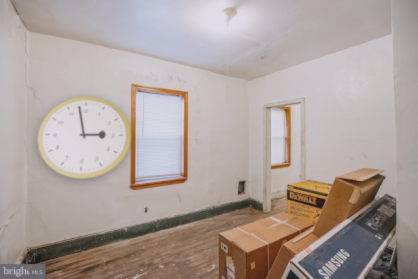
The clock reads 2h58
